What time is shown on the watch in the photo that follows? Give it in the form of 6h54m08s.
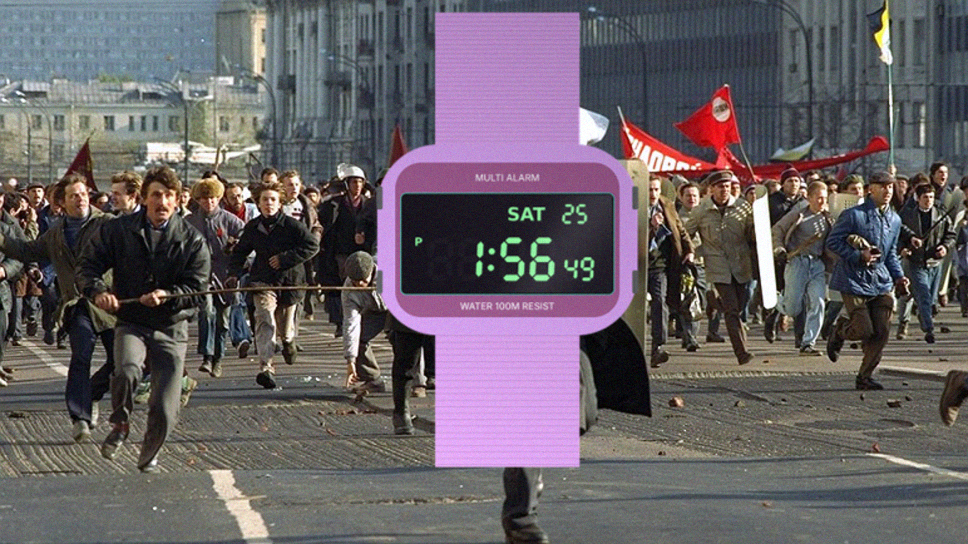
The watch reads 1h56m49s
